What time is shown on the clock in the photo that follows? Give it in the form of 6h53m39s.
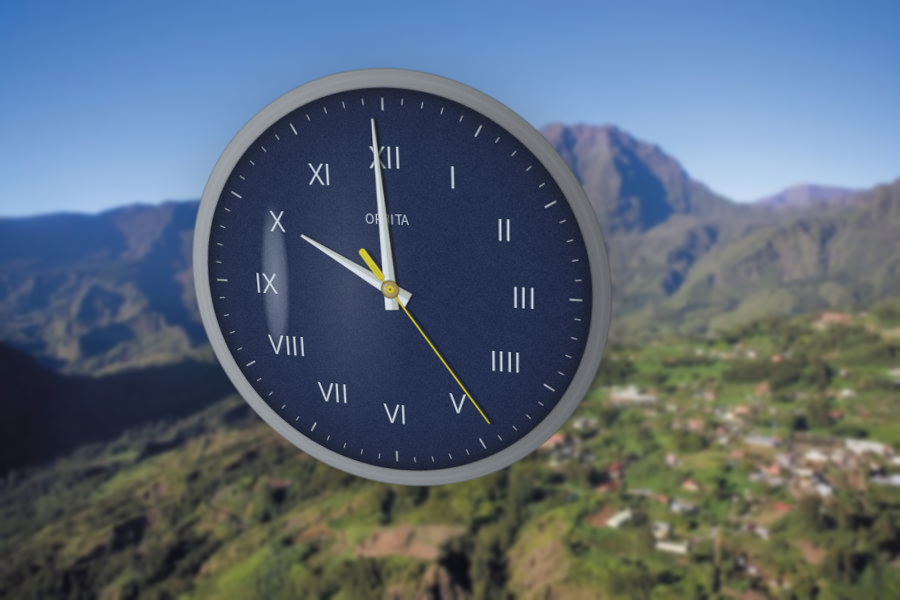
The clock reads 9h59m24s
